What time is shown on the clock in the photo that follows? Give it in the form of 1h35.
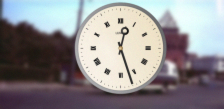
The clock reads 12h27
